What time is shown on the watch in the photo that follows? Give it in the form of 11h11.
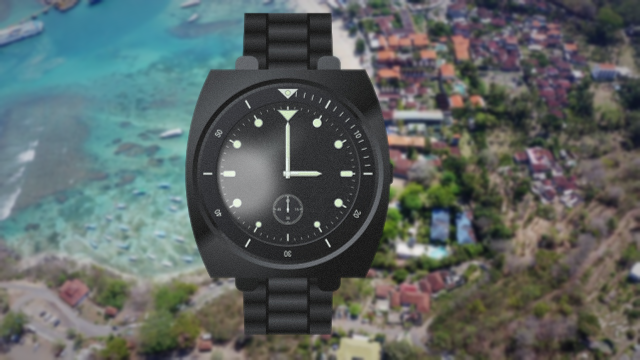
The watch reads 3h00
